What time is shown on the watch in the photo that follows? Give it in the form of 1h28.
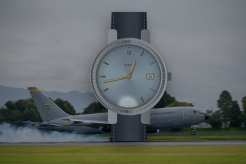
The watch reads 12h43
